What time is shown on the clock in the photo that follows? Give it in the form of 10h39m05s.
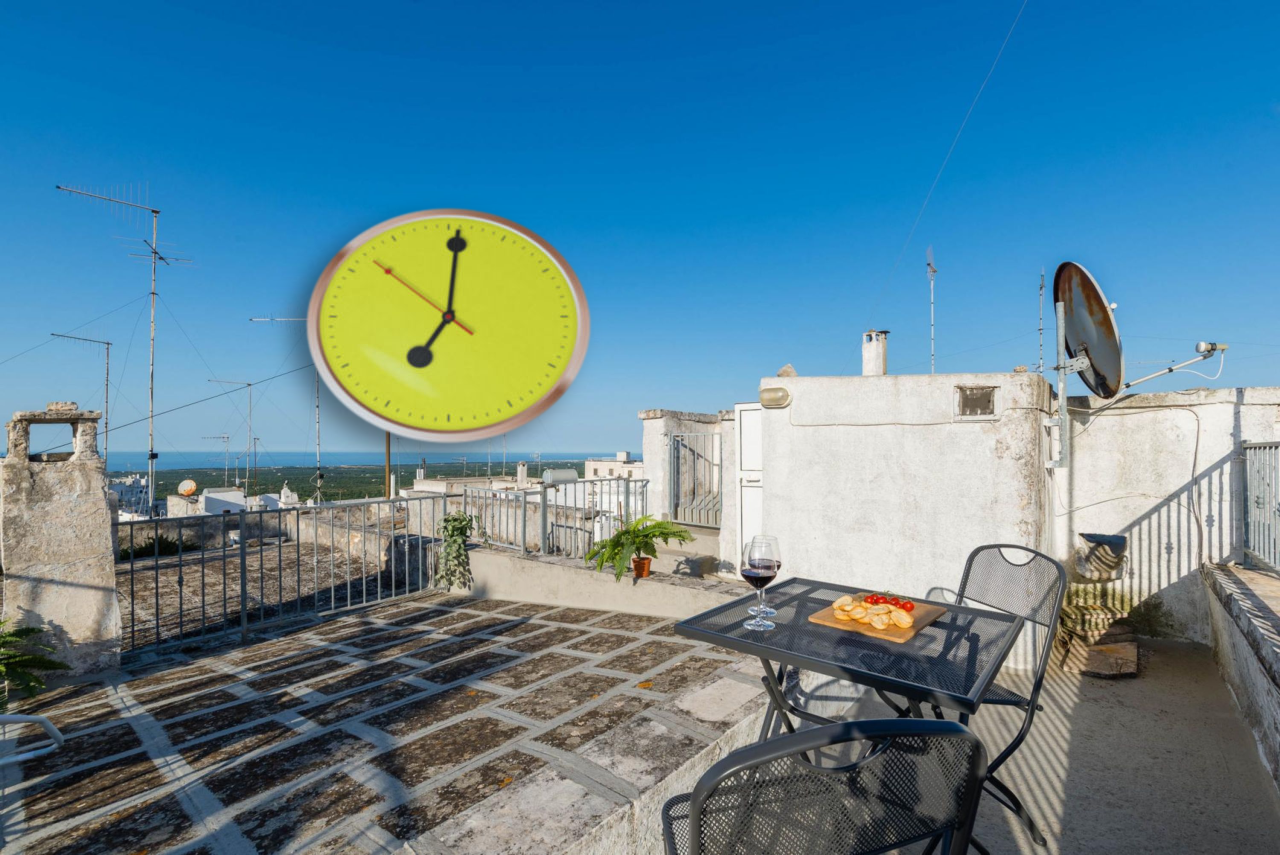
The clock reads 7h00m52s
